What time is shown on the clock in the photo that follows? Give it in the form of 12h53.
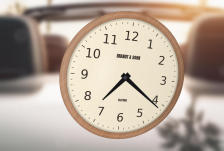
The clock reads 7h21
